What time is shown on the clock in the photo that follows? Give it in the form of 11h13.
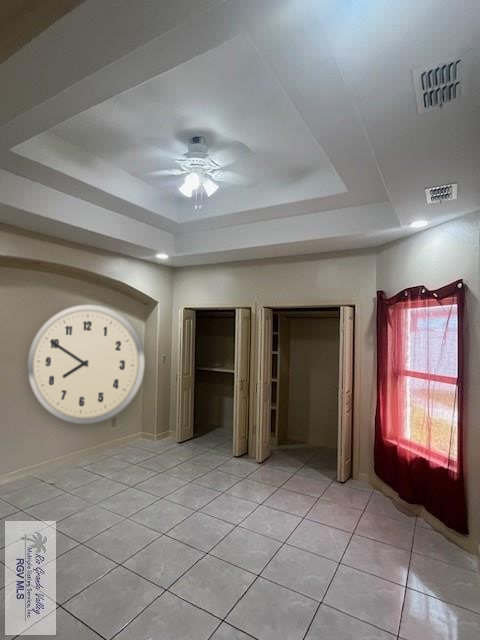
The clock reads 7h50
